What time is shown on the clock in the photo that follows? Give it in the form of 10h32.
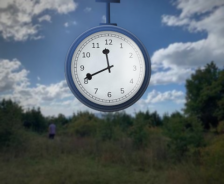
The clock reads 11h41
